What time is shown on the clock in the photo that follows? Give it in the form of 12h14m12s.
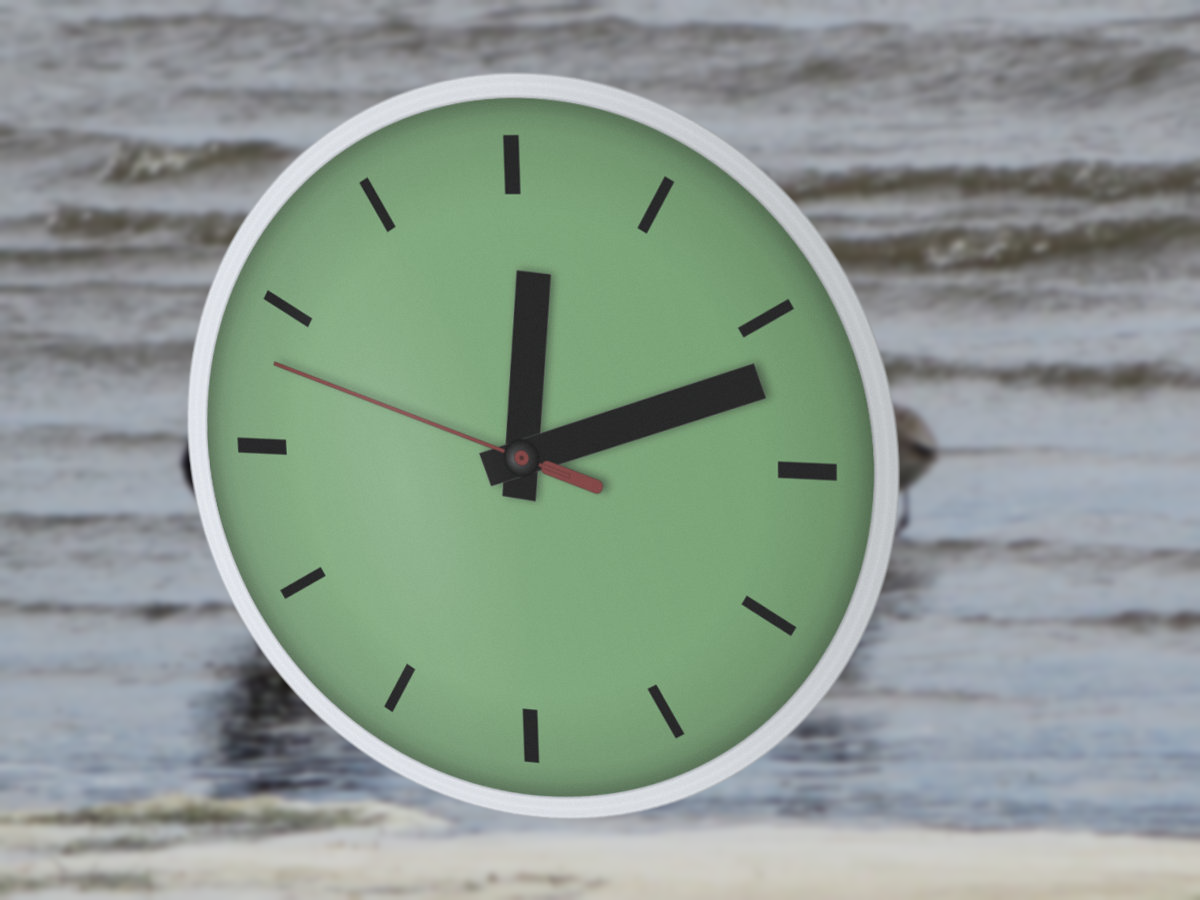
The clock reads 12h11m48s
